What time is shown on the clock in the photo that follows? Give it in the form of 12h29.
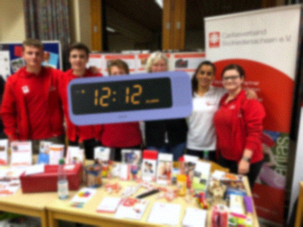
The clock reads 12h12
